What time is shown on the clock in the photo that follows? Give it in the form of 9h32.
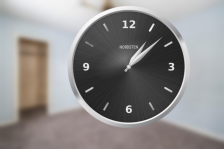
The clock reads 1h08
